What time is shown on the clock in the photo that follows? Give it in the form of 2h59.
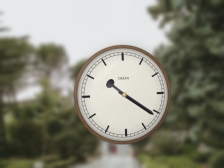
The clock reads 10h21
